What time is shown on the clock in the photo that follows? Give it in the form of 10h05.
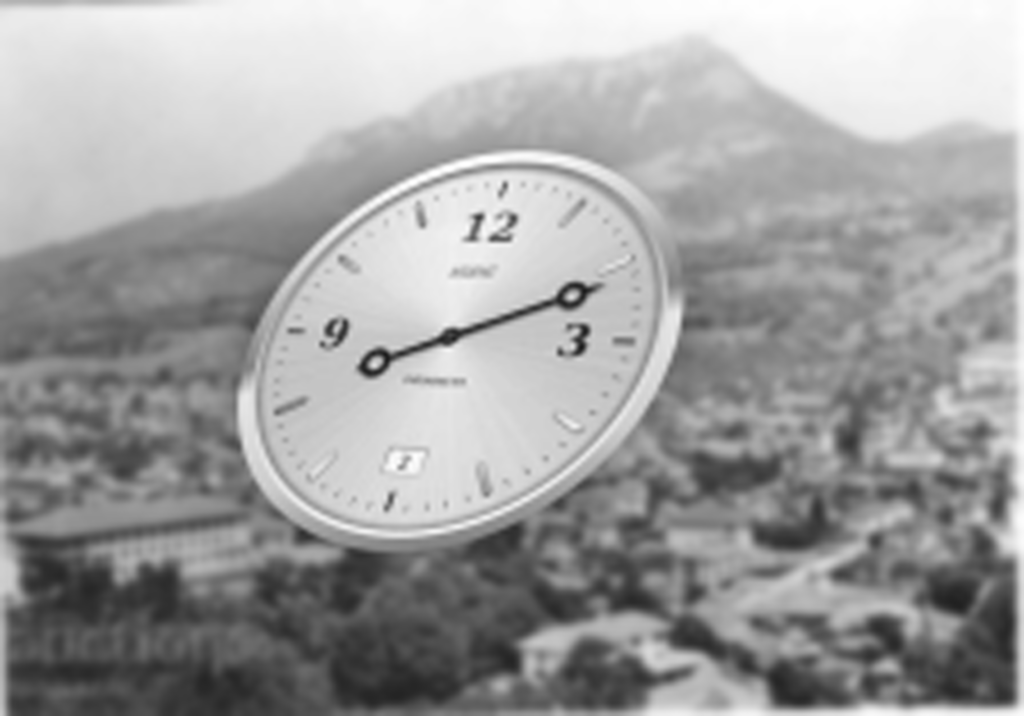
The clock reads 8h11
